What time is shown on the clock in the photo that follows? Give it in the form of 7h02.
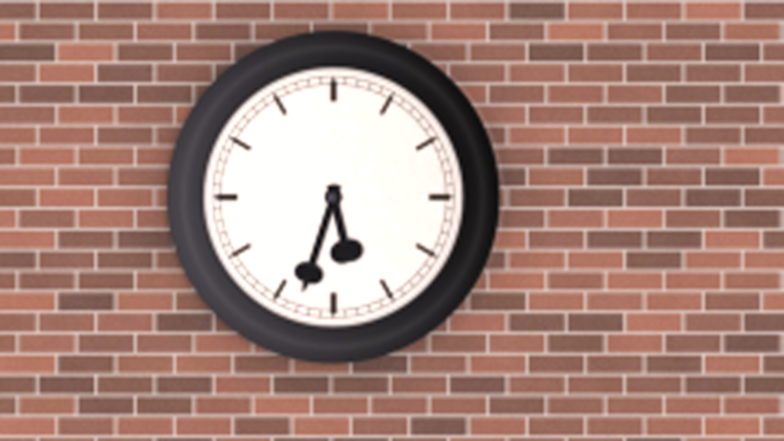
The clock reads 5h33
